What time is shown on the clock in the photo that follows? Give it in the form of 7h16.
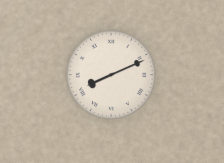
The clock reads 8h11
